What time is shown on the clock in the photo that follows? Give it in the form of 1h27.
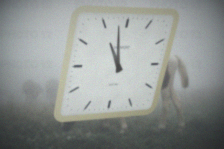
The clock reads 10h58
